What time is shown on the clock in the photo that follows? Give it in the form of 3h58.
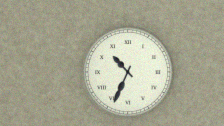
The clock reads 10h34
